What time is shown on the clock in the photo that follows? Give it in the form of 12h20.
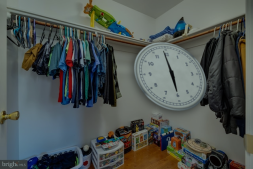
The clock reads 5h59
